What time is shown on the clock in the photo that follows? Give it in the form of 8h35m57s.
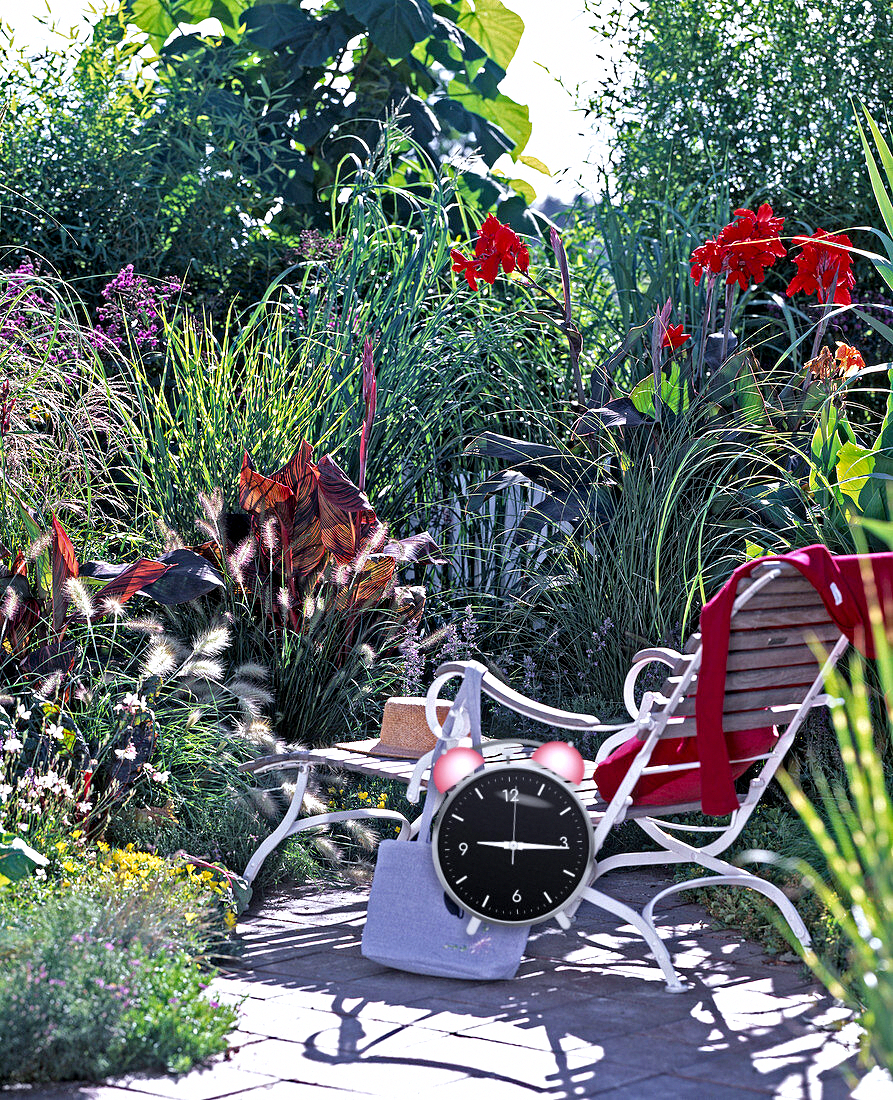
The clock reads 9h16m01s
